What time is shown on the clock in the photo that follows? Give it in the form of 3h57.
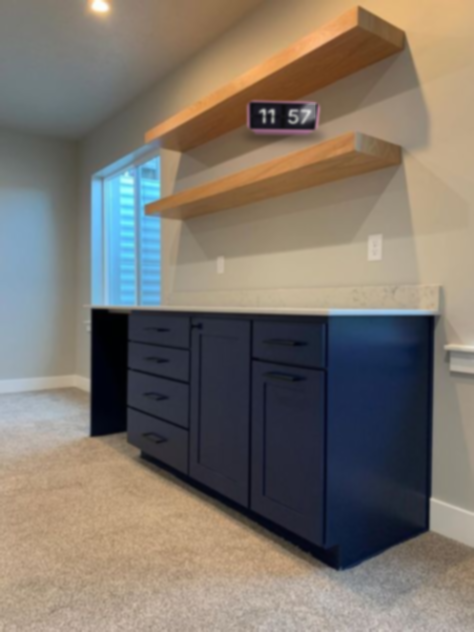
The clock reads 11h57
